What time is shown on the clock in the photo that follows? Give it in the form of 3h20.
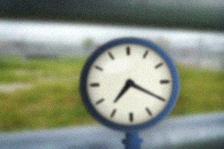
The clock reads 7h20
